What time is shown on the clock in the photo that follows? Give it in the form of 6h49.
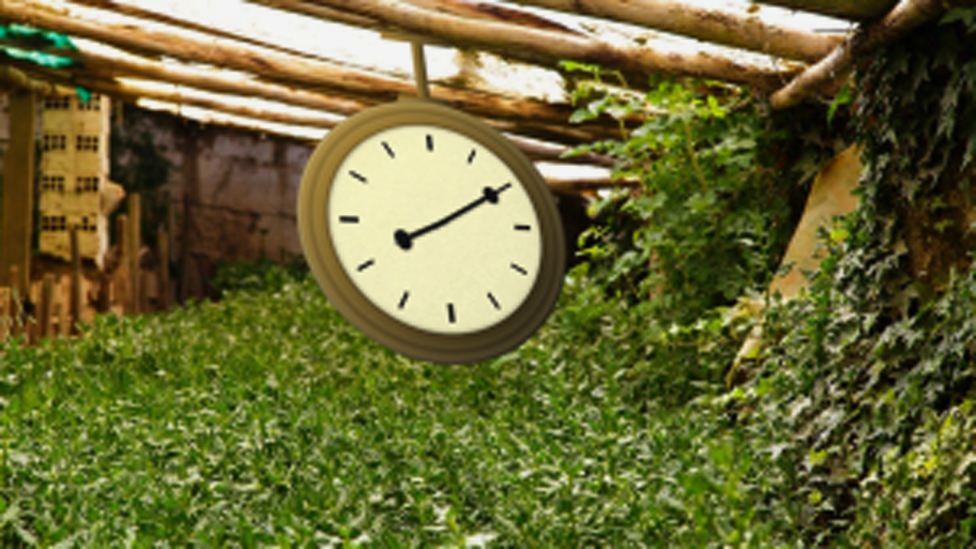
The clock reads 8h10
